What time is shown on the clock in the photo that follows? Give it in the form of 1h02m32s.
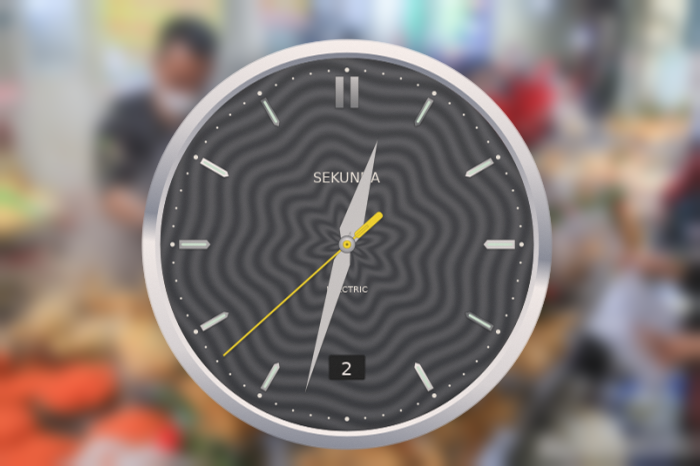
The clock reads 12h32m38s
